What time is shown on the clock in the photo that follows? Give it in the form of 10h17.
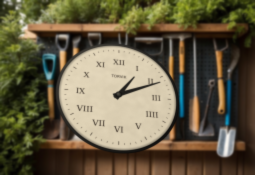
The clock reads 1h11
